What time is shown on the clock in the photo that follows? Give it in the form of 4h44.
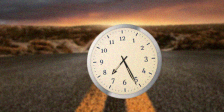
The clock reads 7h26
